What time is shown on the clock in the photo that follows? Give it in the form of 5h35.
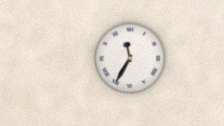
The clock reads 11h35
